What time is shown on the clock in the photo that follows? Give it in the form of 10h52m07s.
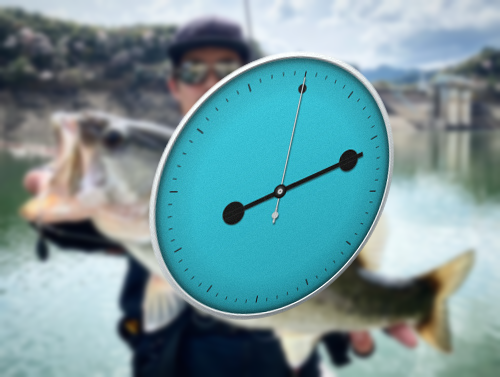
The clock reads 8h11m00s
